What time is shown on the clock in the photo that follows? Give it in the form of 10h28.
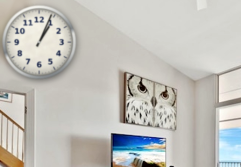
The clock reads 1h04
